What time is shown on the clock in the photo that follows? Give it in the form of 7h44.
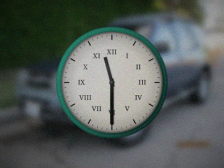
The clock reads 11h30
